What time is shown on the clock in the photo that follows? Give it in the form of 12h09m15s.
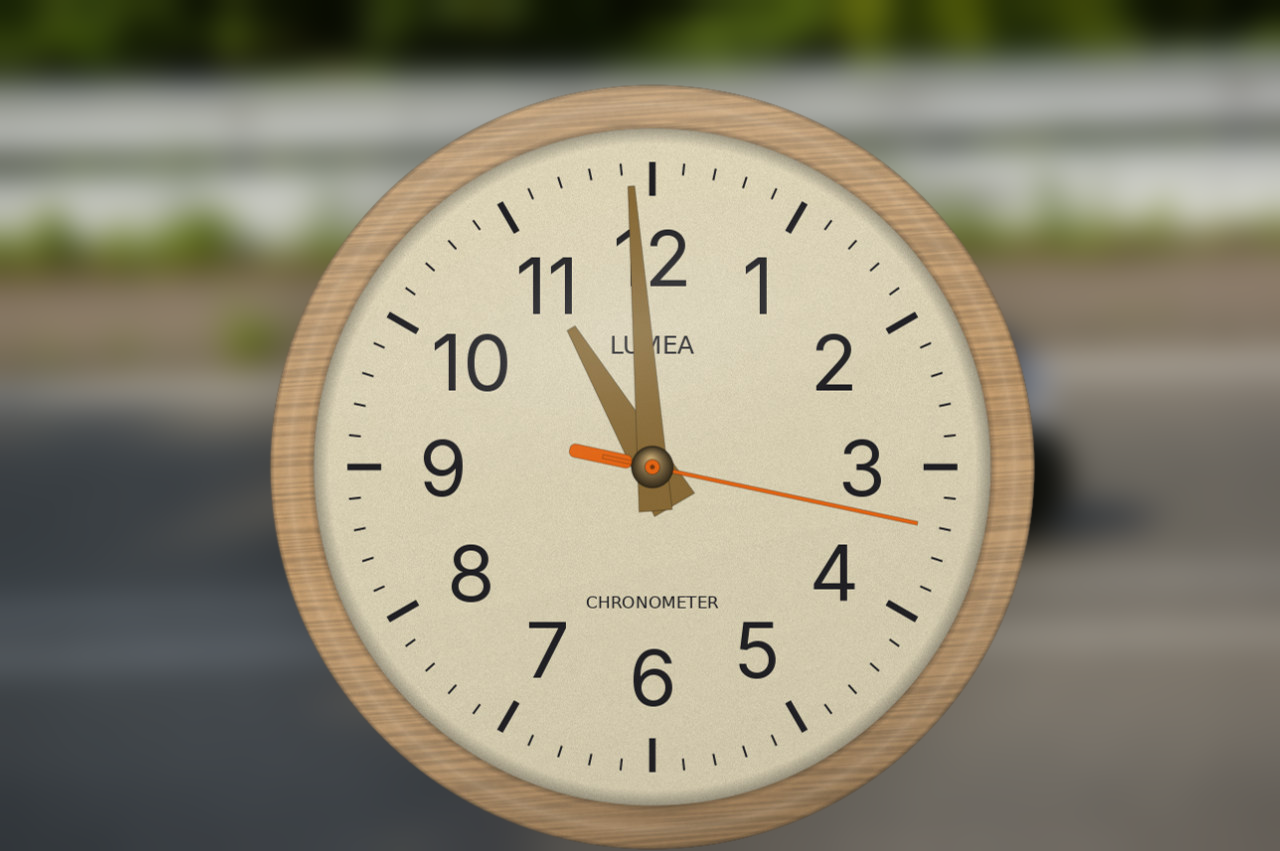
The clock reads 10h59m17s
